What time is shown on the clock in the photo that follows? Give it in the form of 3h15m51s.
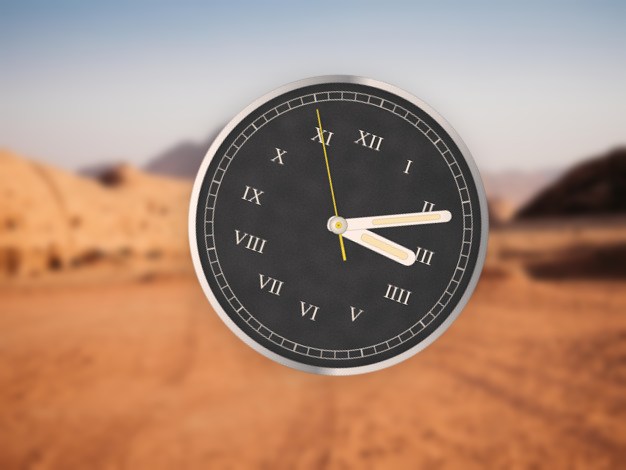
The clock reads 3h10m55s
